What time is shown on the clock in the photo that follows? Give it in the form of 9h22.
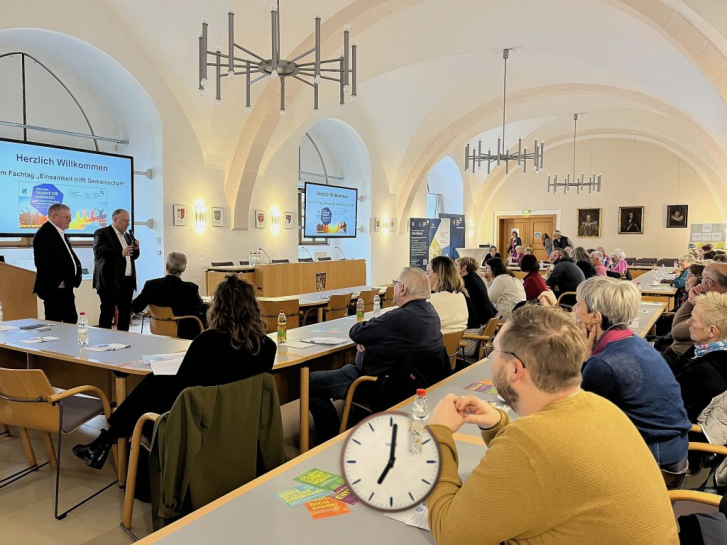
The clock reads 7h01
